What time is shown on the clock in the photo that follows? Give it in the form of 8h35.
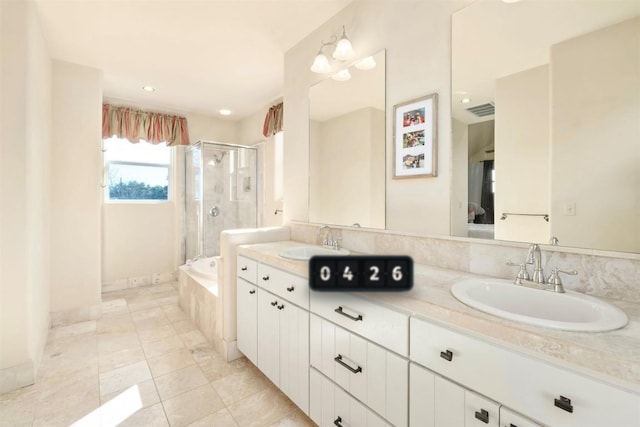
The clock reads 4h26
